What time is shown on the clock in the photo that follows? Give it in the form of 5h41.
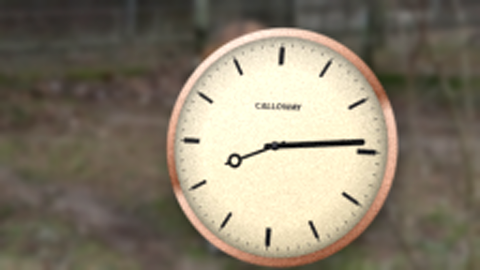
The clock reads 8h14
